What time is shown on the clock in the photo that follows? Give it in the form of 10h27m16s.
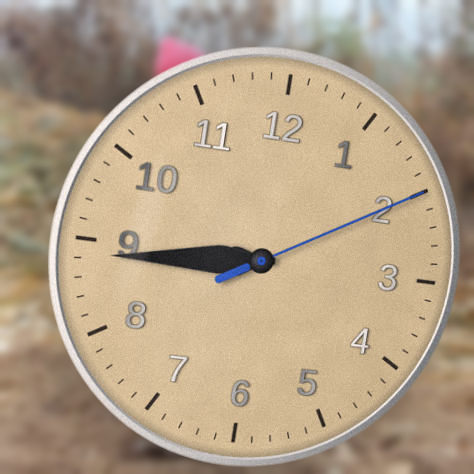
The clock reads 8h44m10s
